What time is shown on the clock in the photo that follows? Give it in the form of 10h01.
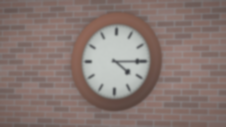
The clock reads 4h15
